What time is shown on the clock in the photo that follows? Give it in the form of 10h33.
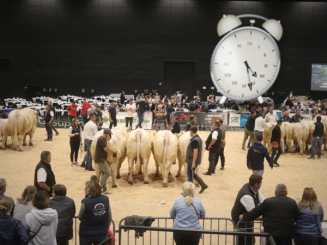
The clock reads 4h27
